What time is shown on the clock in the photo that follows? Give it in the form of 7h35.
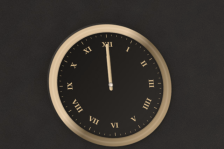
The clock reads 12h00
